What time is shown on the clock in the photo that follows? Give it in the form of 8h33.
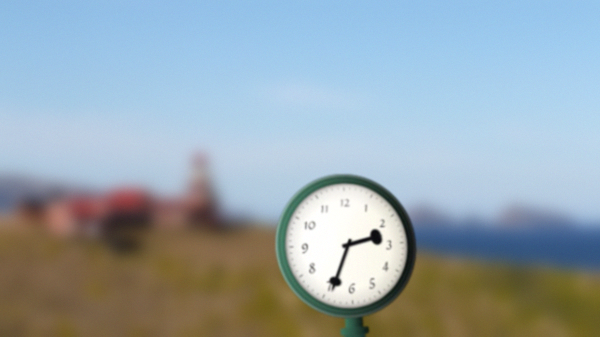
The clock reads 2h34
